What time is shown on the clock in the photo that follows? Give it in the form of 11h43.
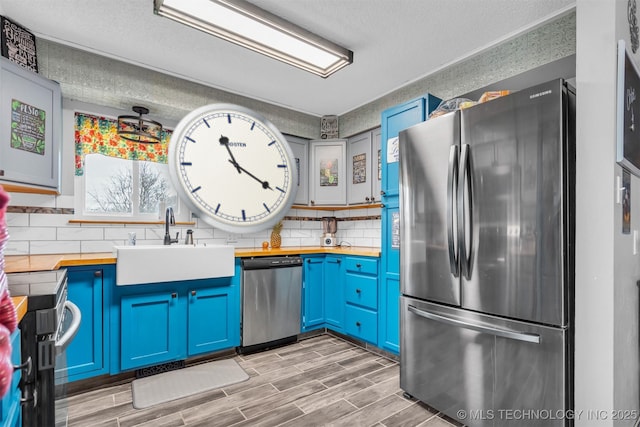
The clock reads 11h21
